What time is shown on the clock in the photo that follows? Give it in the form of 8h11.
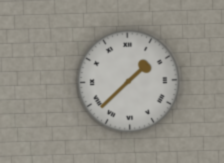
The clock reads 1h38
